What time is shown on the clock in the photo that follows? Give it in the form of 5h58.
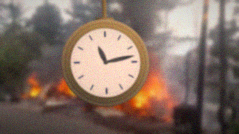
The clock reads 11h13
